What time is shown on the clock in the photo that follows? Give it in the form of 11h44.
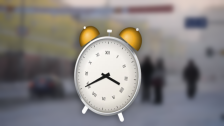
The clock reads 3h40
